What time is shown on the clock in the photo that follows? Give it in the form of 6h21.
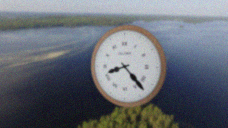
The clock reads 8h23
